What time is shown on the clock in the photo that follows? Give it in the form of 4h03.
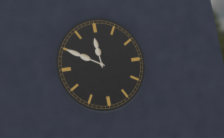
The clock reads 11h50
